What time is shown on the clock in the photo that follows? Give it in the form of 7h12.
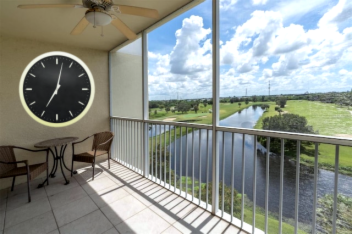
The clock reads 7h02
